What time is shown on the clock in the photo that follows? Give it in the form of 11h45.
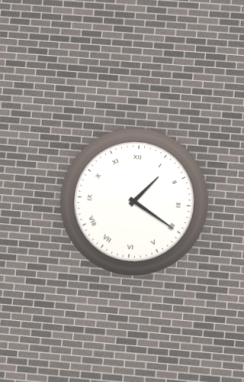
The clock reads 1h20
